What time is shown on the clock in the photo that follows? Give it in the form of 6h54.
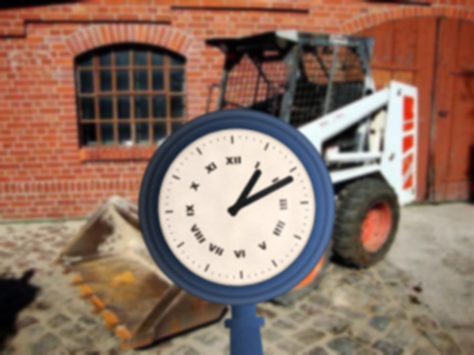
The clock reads 1h11
